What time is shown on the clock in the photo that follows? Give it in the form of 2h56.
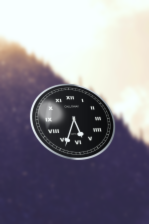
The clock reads 5h34
